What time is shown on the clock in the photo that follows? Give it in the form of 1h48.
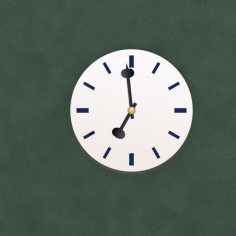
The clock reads 6h59
